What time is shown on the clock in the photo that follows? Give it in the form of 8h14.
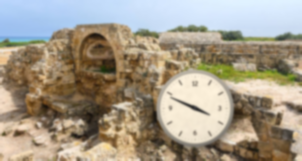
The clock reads 3h49
